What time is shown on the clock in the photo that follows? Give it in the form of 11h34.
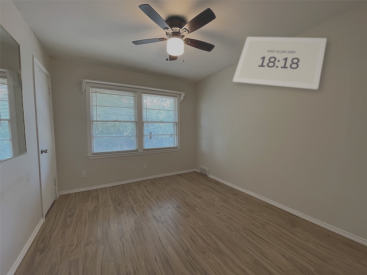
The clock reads 18h18
